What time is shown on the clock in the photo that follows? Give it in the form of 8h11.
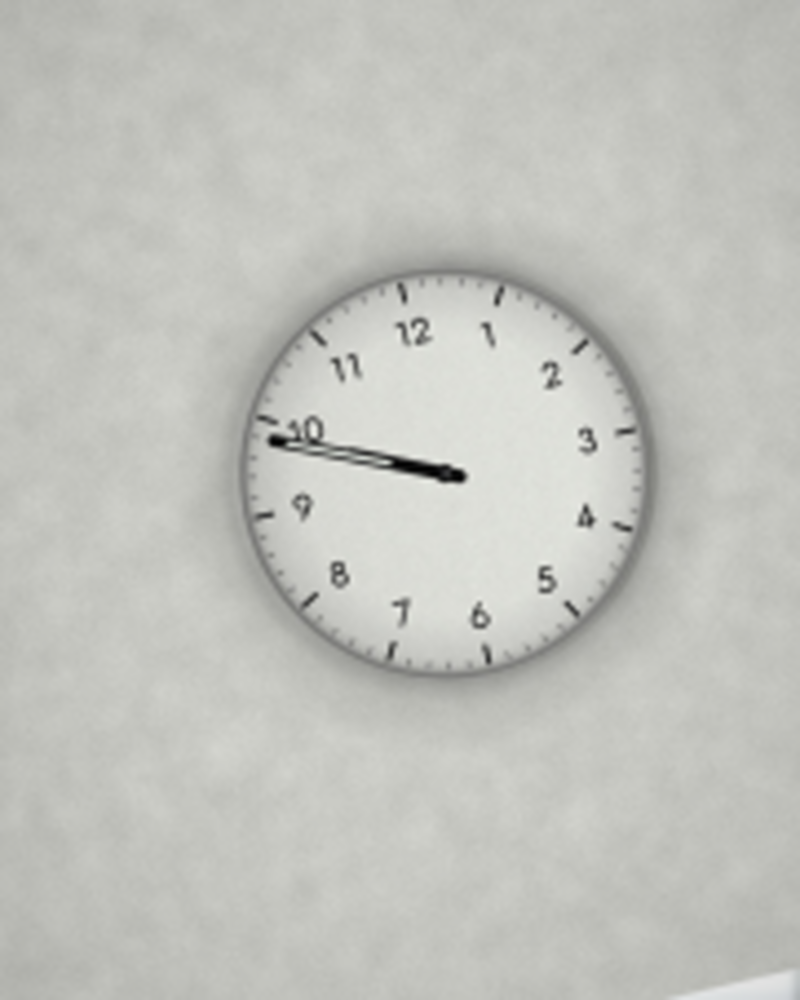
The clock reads 9h49
